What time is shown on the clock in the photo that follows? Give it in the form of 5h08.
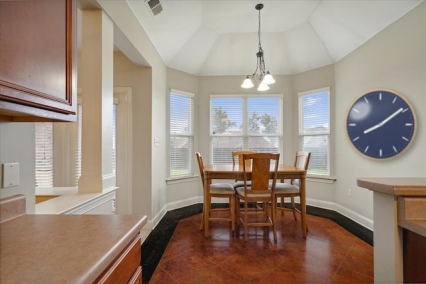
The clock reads 8h09
